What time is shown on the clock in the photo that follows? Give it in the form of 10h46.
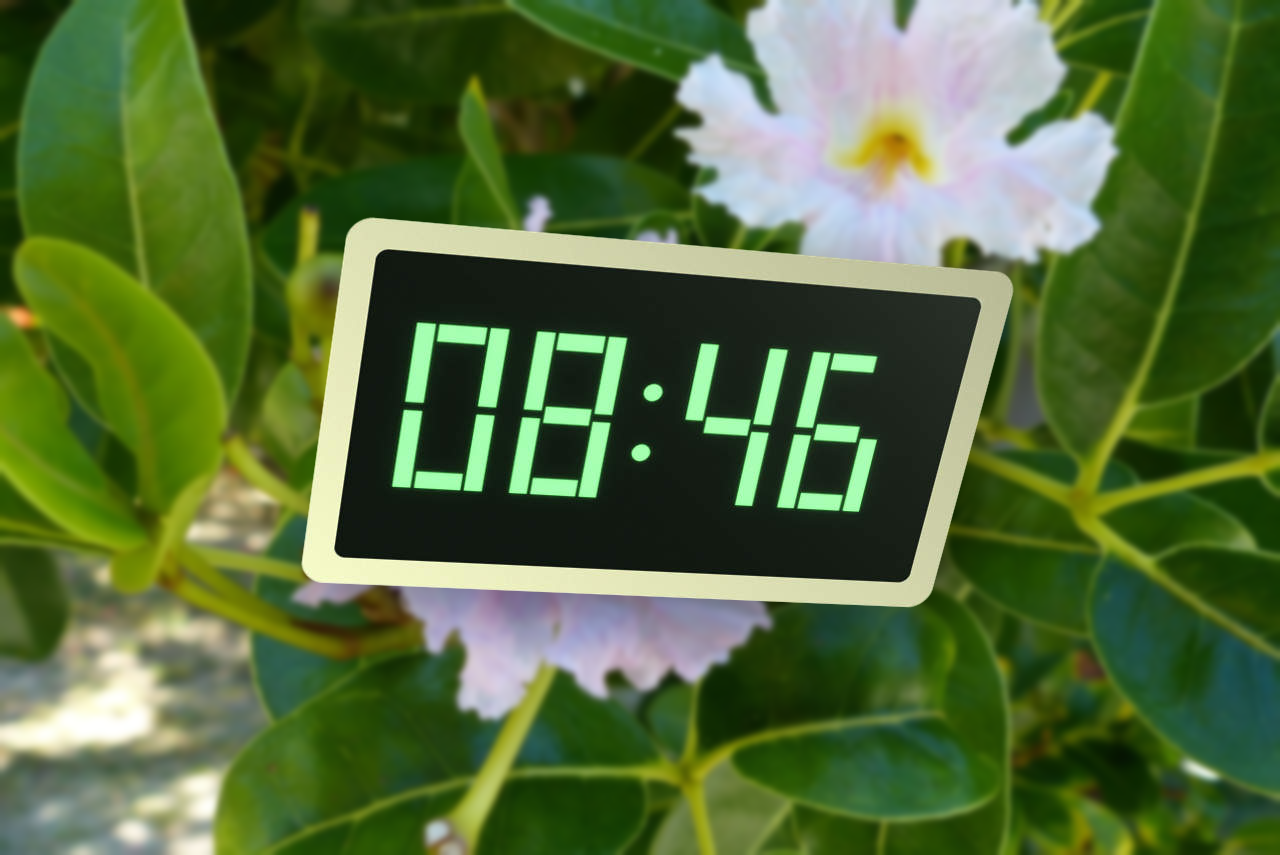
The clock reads 8h46
